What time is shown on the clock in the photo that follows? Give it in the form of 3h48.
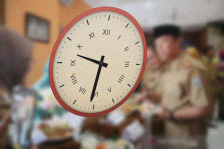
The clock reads 9h31
